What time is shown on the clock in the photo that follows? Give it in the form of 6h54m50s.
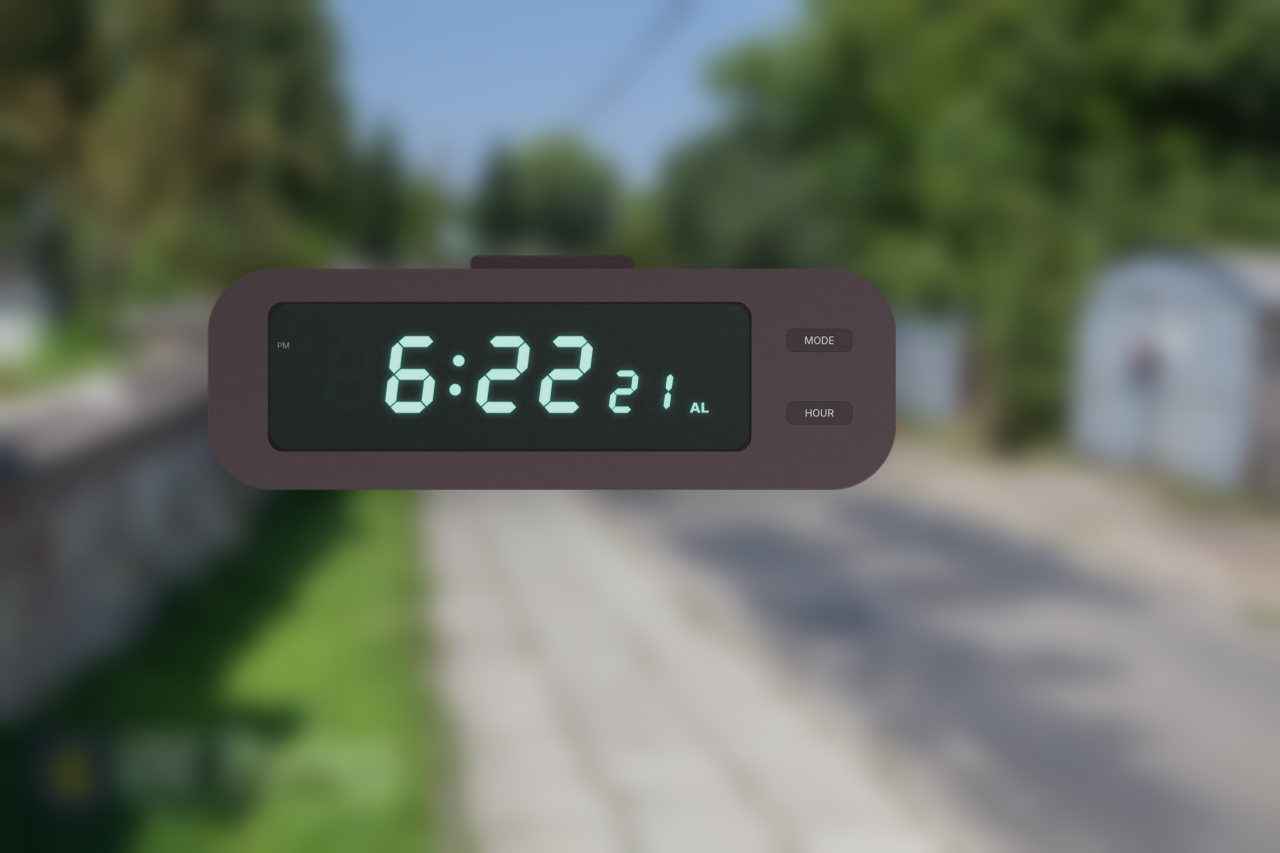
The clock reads 6h22m21s
